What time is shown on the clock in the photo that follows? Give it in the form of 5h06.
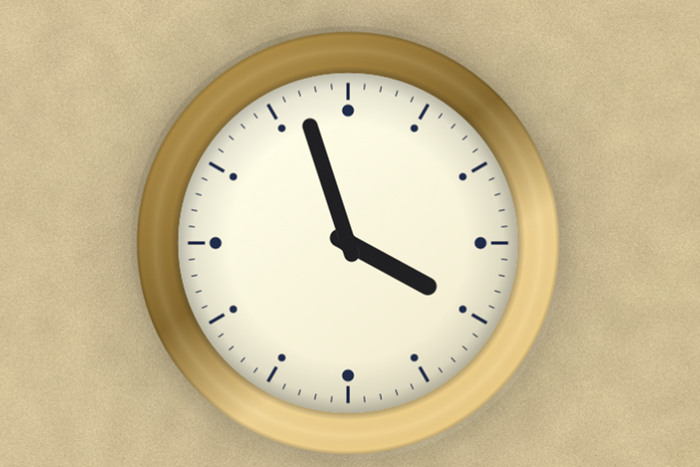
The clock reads 3h57
